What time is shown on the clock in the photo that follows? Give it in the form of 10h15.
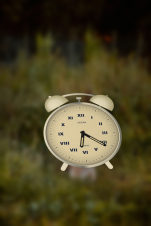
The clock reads 6h21
